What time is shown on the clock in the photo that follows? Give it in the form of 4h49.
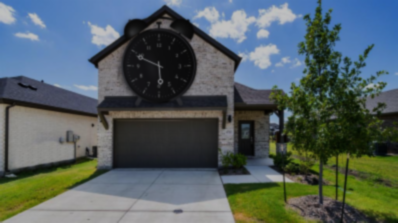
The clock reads 5h49
